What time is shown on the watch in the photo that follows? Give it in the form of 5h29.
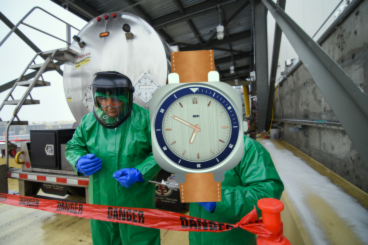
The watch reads 6h50
